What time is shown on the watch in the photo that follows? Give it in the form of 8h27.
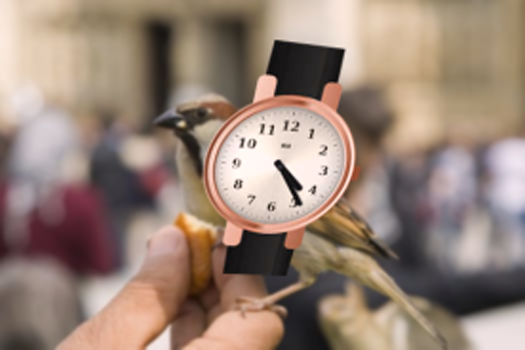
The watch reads 4h24
